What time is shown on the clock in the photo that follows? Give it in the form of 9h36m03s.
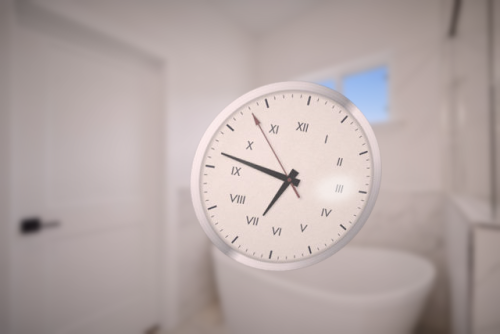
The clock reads 6h46m53s
